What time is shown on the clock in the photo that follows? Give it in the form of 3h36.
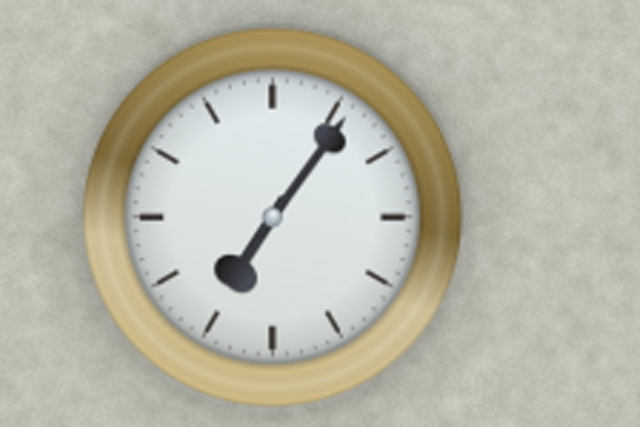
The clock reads 7h06
